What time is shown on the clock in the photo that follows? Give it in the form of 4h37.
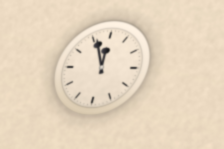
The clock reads 11h56
